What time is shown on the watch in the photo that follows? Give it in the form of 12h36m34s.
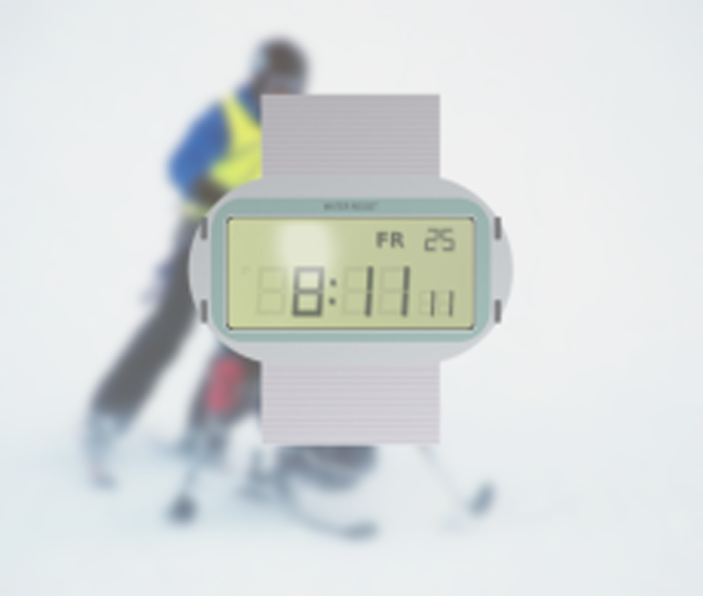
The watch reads 8h11m11s
